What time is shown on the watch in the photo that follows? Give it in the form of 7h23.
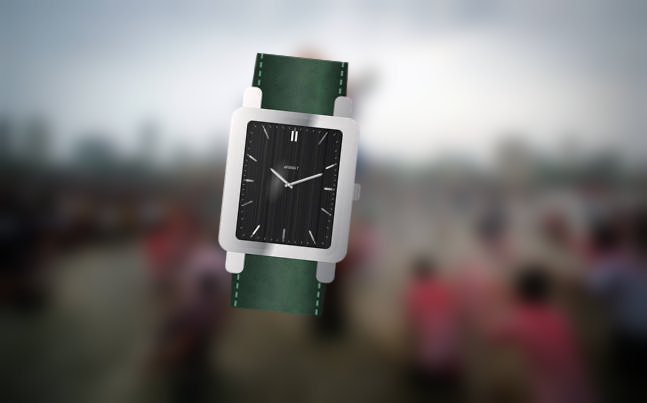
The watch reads 10h11
